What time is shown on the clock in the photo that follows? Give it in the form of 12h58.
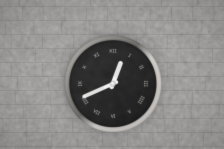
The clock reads 12h41
